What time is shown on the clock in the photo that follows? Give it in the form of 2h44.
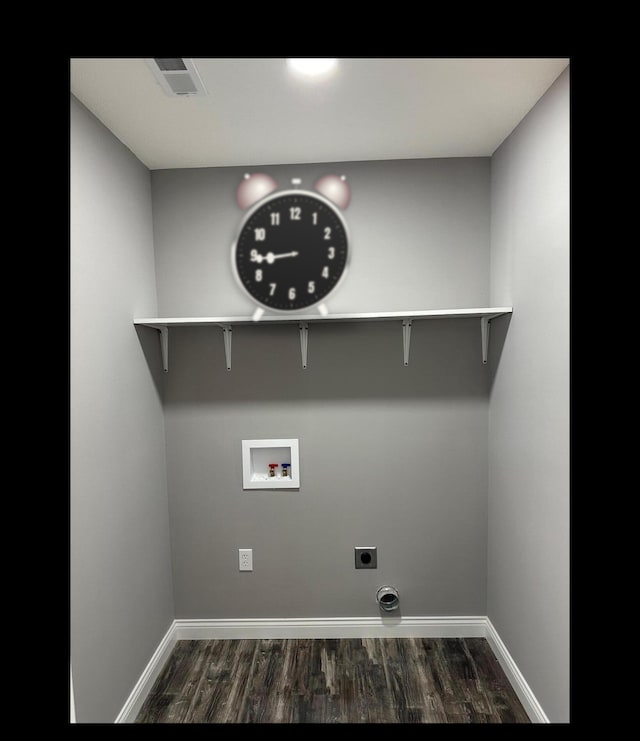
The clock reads 8h44
